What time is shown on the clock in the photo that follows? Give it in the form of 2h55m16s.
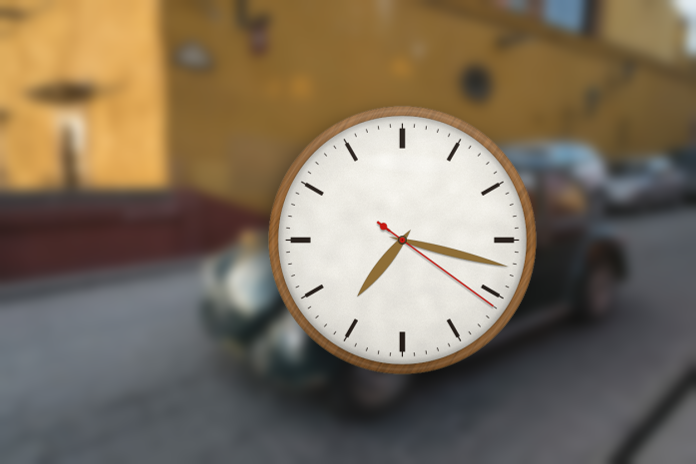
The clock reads 7h17m21s
